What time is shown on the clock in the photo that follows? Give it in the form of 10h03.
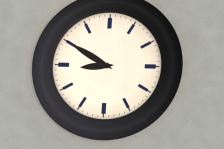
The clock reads 8h50
